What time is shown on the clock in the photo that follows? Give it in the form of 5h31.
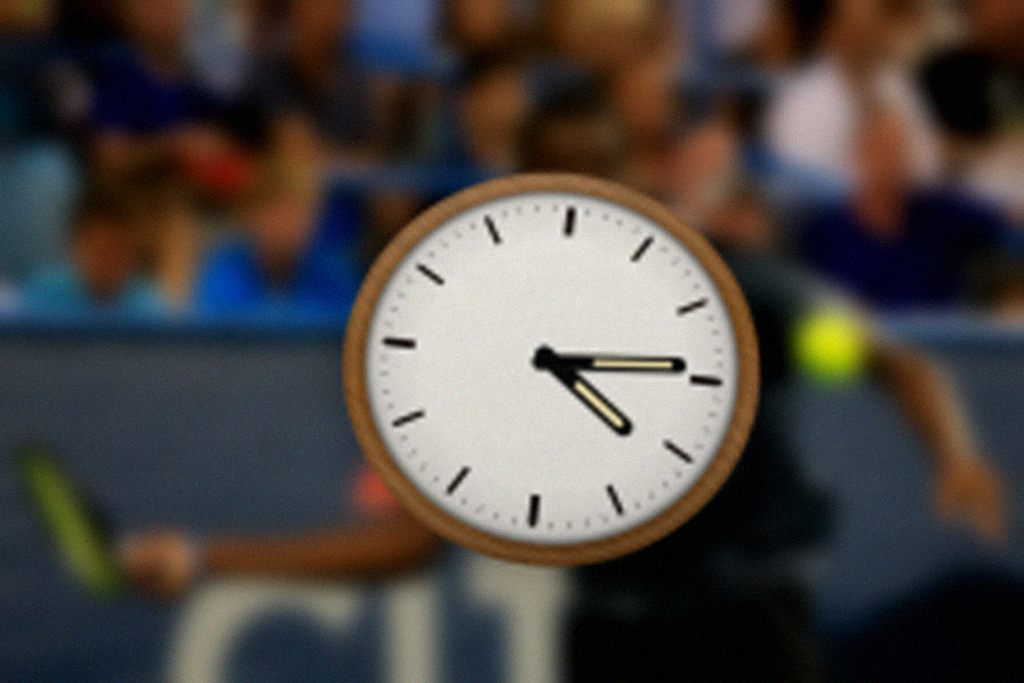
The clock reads 4h14
